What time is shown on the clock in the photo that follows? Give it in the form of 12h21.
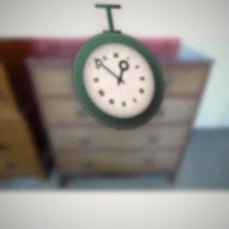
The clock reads 12h52
